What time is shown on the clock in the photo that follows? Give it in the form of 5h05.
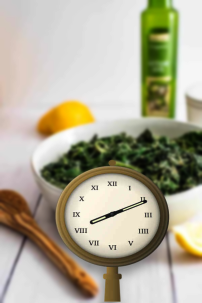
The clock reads 8h11
